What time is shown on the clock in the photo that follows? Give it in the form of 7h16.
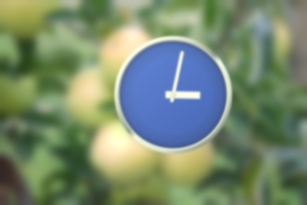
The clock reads 3h02
